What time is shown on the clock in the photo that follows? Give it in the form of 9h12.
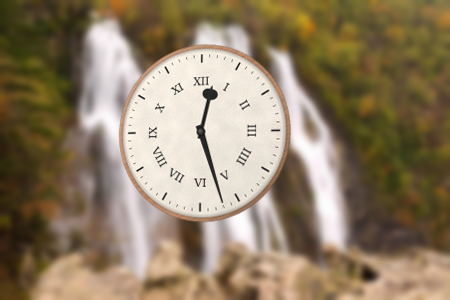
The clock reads 12h27
